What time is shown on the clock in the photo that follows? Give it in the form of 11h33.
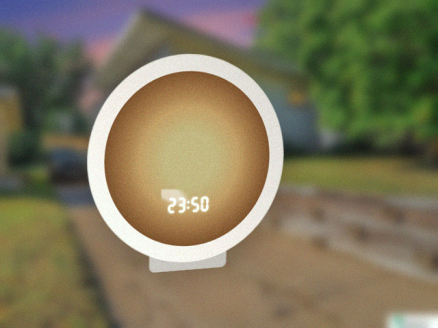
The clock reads 23h50
